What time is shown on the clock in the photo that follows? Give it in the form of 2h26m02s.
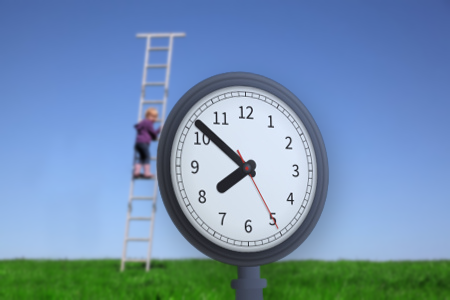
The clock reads 7h51m25s
